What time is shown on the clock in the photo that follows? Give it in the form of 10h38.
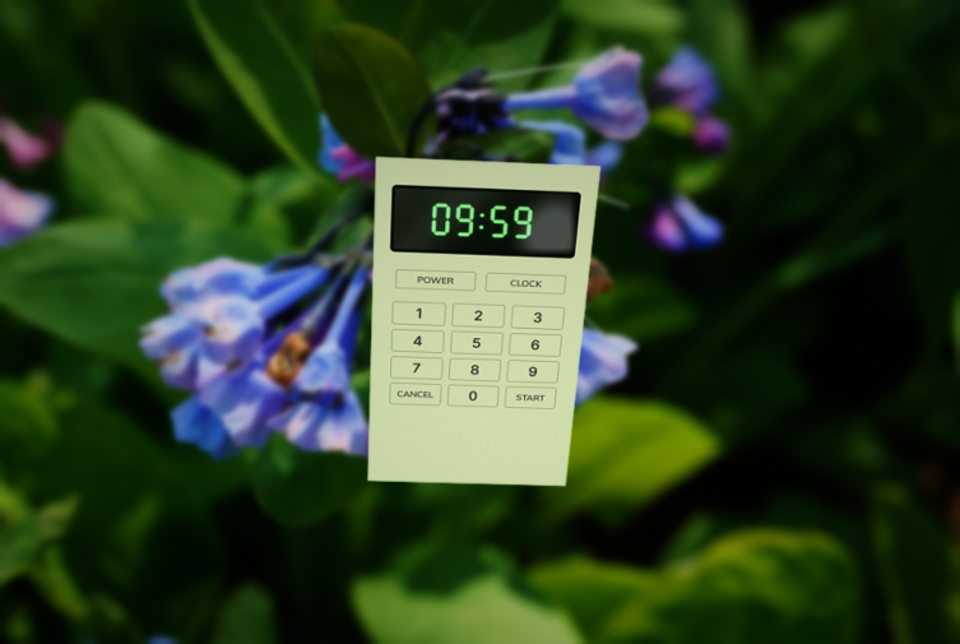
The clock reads 9h59
